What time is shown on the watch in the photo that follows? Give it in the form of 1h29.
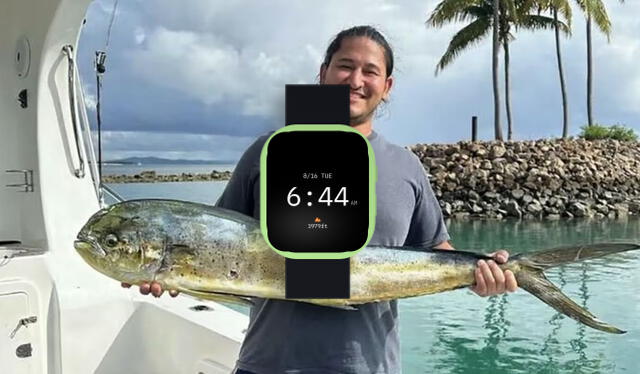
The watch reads 6h44
